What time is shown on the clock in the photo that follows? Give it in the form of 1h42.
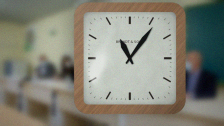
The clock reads 11h06
